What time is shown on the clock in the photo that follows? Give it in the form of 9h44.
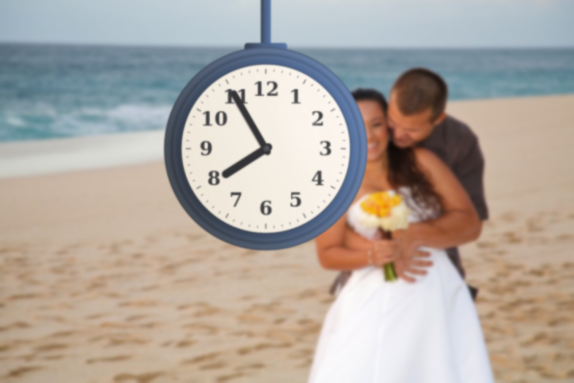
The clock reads 7h55
